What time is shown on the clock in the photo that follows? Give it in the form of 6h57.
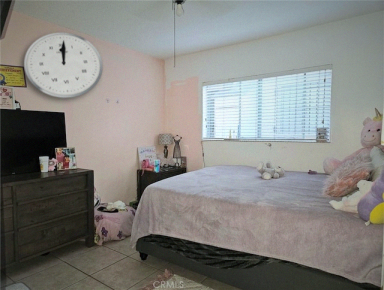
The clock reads 12h01
